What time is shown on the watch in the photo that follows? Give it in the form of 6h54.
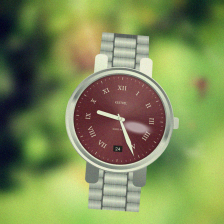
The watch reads 9h26
